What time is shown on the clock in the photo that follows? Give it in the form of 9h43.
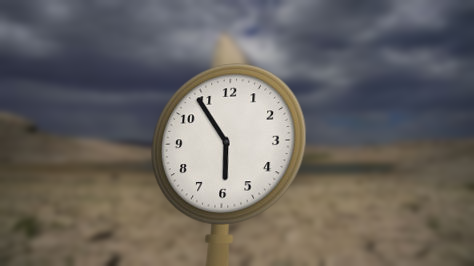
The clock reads 5h54
